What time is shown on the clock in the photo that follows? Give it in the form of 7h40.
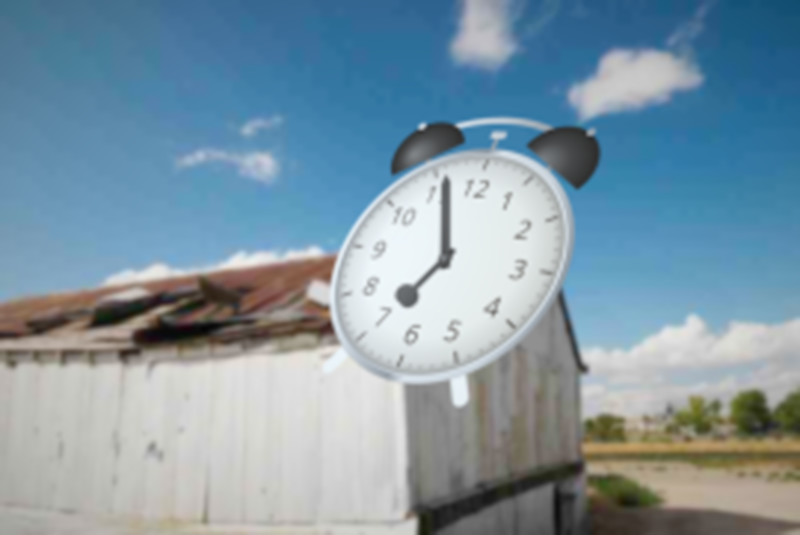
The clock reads 6h56
